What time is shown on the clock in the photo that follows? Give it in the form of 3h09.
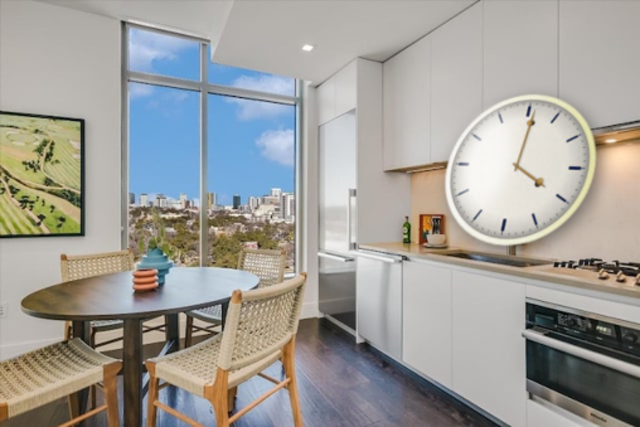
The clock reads 4h01
